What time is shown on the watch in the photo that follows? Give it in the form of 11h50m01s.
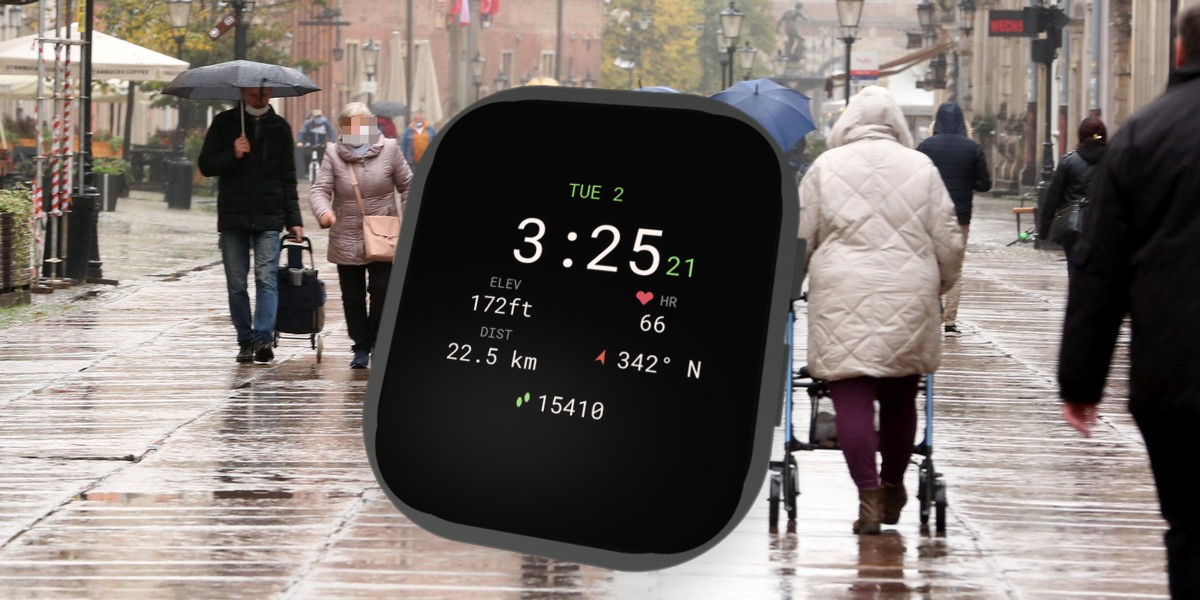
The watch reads 3h25m21s
